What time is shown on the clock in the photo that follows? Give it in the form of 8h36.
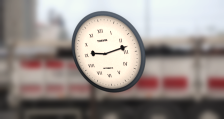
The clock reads 9h13
